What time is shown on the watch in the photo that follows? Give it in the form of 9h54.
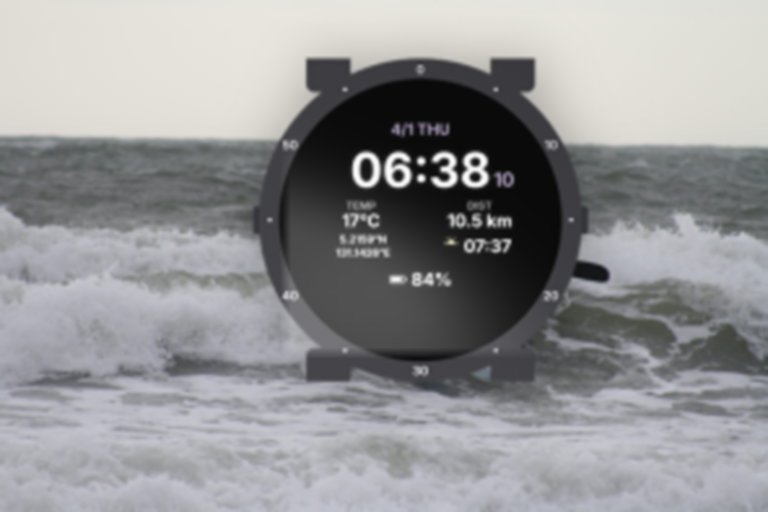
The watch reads 6h38
